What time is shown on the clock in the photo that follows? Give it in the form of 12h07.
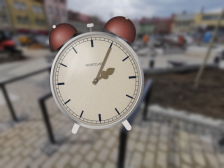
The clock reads 2h05
